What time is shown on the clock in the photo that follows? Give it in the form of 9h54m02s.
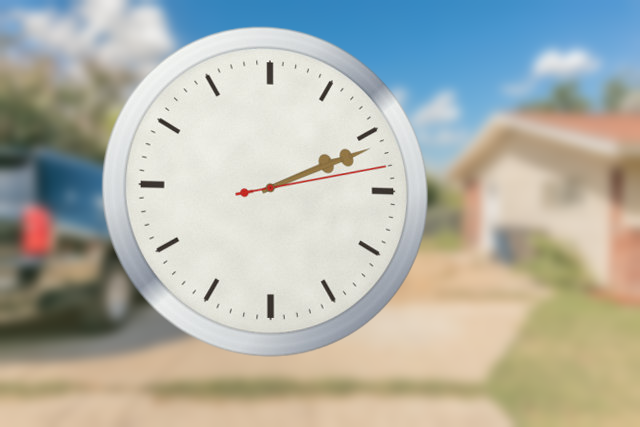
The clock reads 2h11m13s
